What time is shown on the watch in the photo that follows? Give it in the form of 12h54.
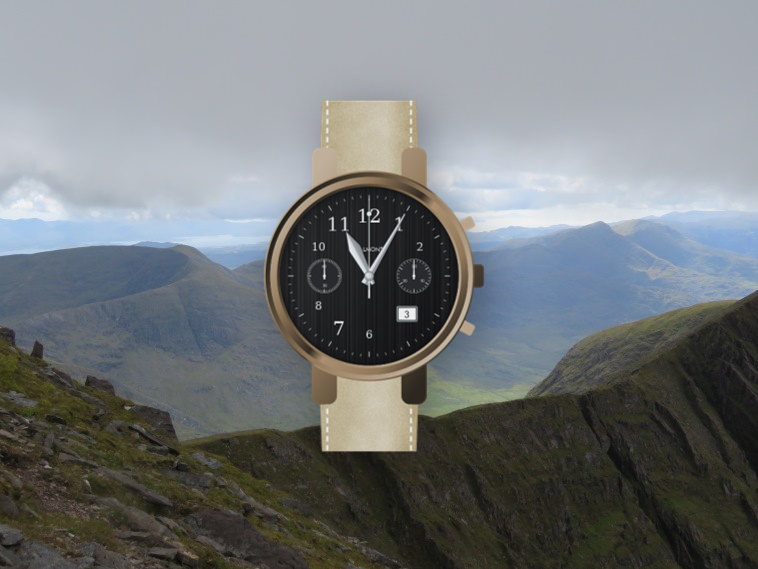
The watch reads 11h05
